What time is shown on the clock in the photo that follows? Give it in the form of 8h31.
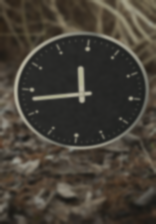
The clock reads 11h43
